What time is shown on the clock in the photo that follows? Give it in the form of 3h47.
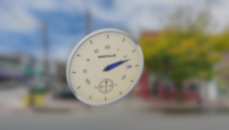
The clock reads 2h12
